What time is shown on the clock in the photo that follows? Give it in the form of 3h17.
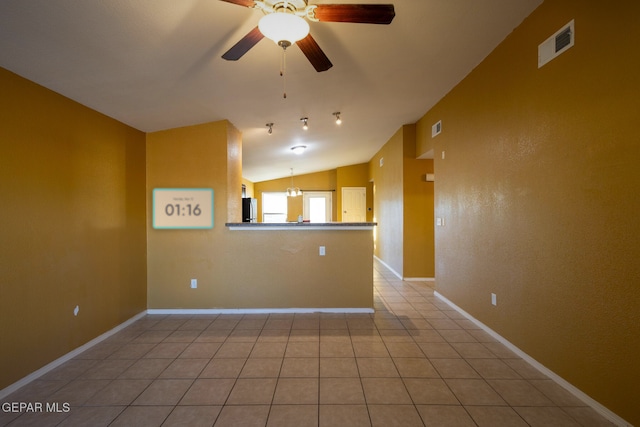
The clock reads 1h16
